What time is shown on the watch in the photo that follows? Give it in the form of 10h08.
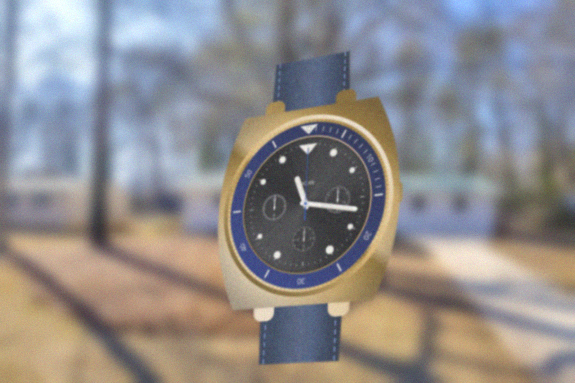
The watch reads 11h17
